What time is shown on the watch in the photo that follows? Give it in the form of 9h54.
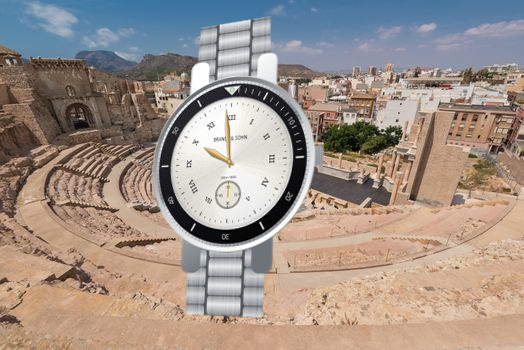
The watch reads 9h59
